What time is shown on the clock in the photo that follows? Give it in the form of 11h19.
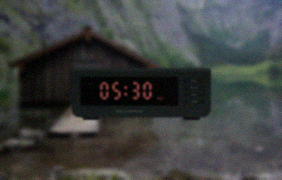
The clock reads 5h30
